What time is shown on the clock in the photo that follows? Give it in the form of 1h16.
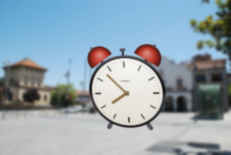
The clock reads 7h53
